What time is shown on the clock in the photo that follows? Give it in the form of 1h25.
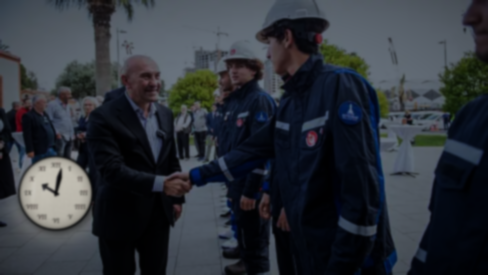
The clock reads 10h02
